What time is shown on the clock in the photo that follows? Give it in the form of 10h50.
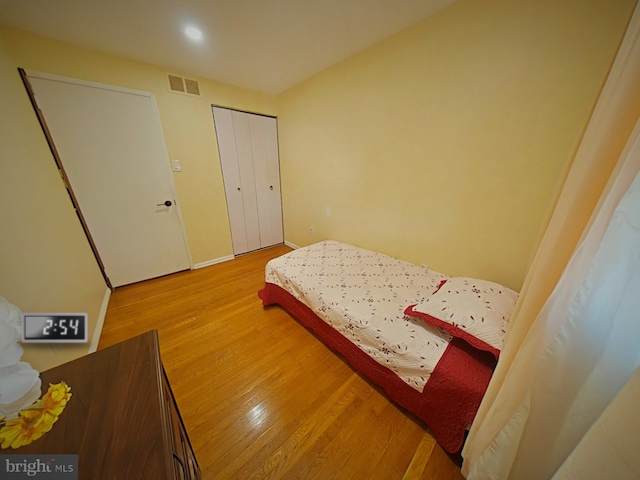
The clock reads 2h54
